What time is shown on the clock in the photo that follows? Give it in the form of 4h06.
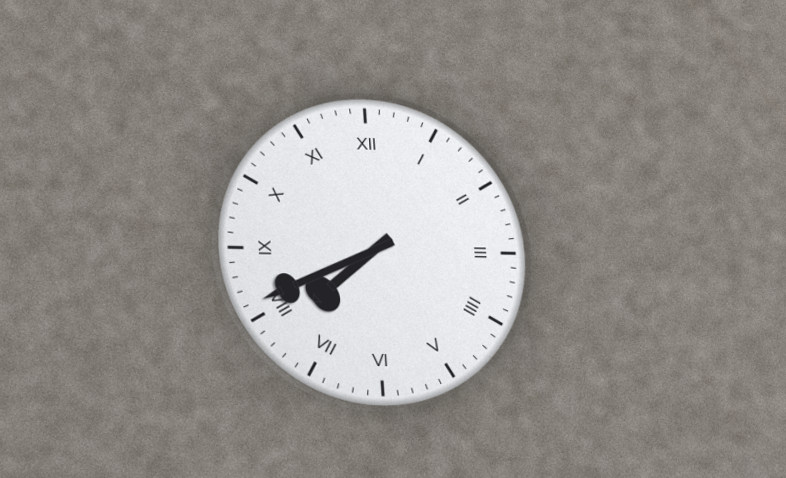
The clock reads 7h41
